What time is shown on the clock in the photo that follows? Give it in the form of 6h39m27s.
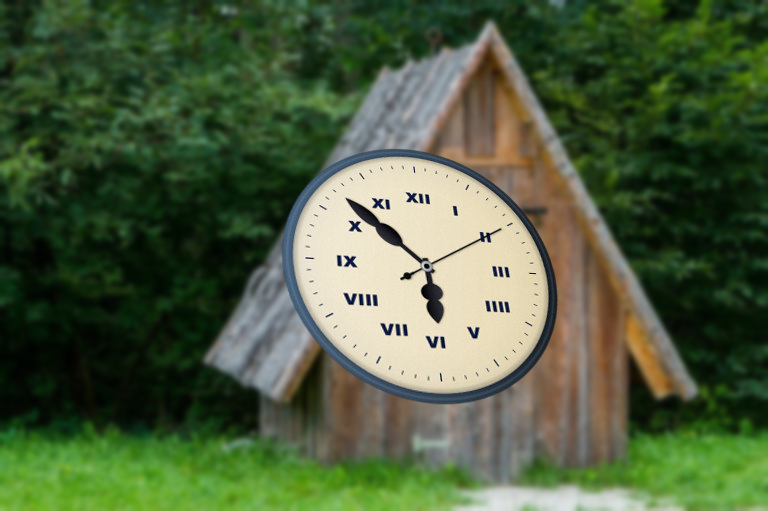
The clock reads 5h52m10s
